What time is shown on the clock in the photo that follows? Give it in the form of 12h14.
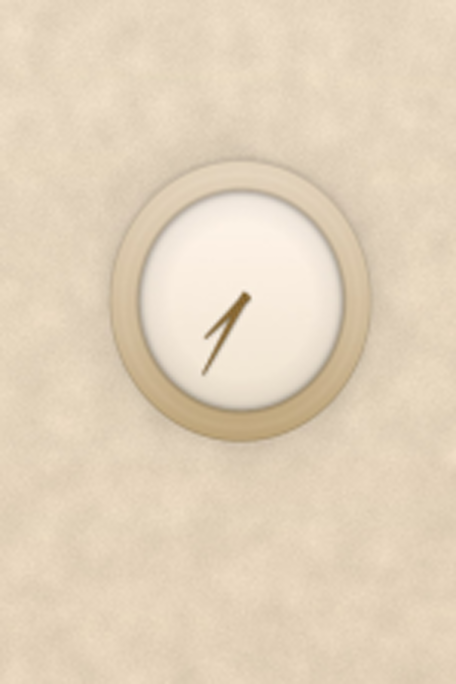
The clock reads 7h35
